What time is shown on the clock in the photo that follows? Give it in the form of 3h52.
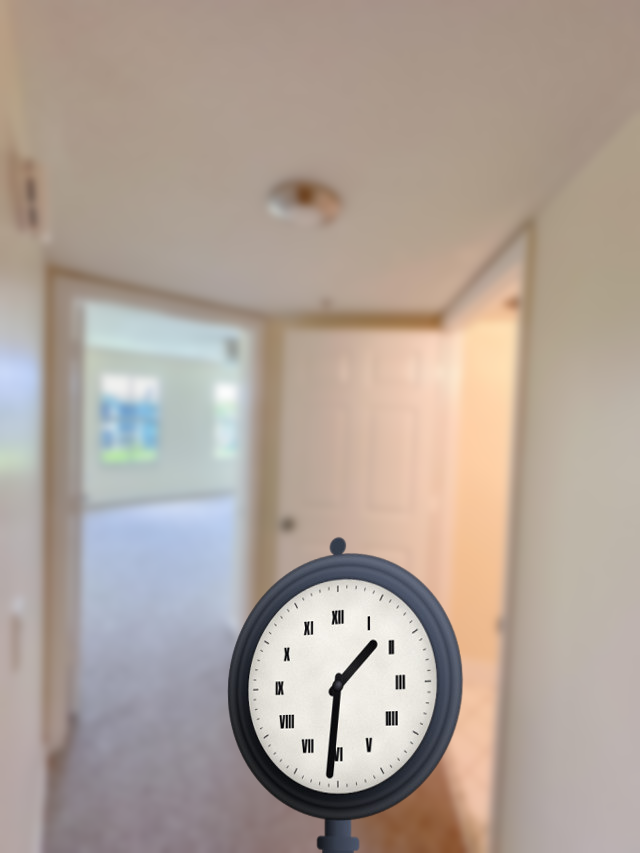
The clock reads 1h31
